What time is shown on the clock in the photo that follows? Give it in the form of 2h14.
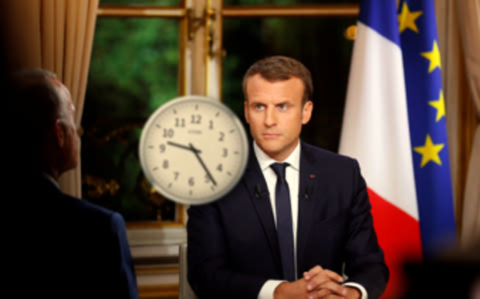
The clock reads 9h24
